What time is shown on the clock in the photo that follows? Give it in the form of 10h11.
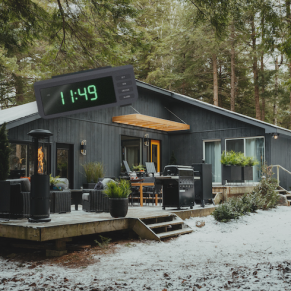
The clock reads 11h49
